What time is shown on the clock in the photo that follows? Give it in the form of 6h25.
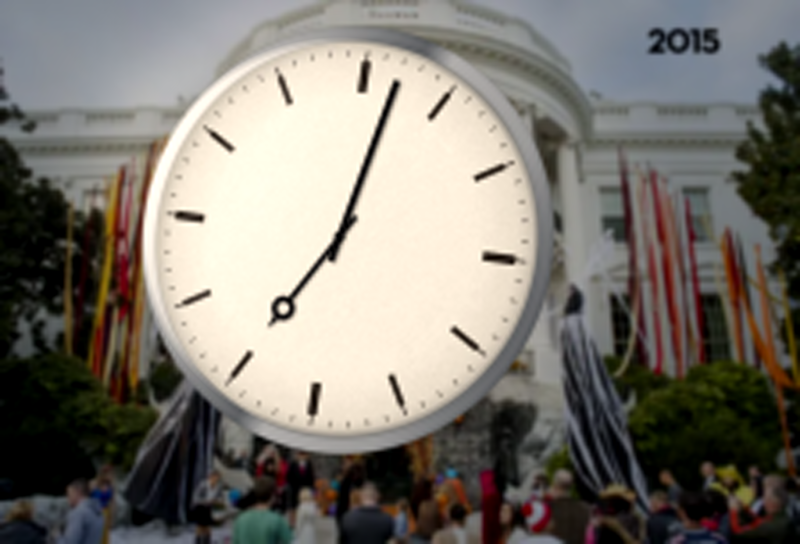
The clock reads 7h02
